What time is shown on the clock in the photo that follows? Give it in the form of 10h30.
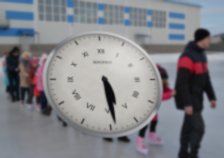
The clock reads 5h29
